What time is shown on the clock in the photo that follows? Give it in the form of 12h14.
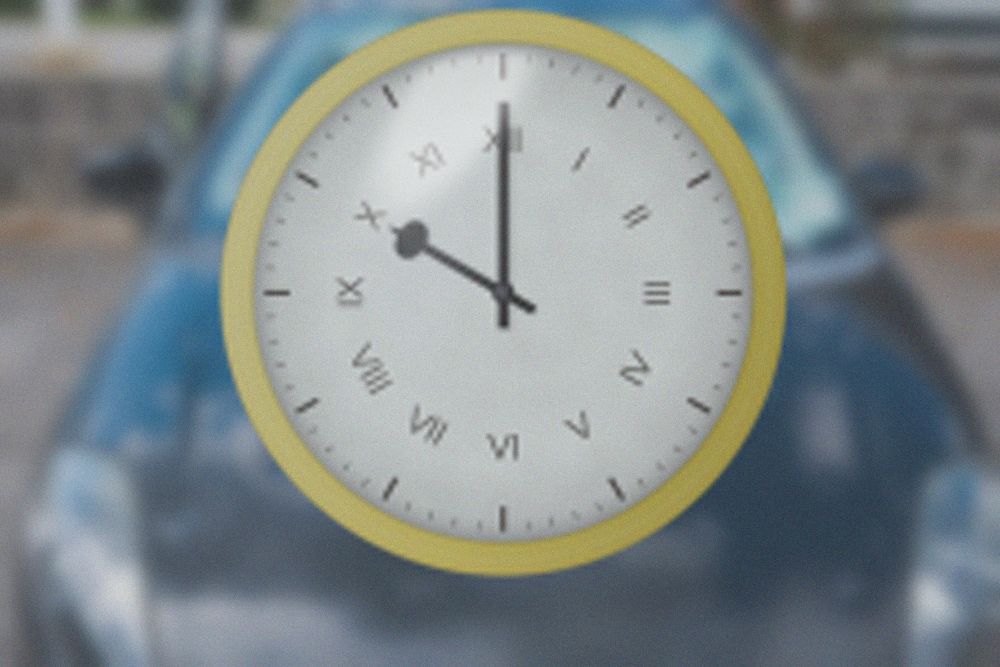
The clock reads 10h00
